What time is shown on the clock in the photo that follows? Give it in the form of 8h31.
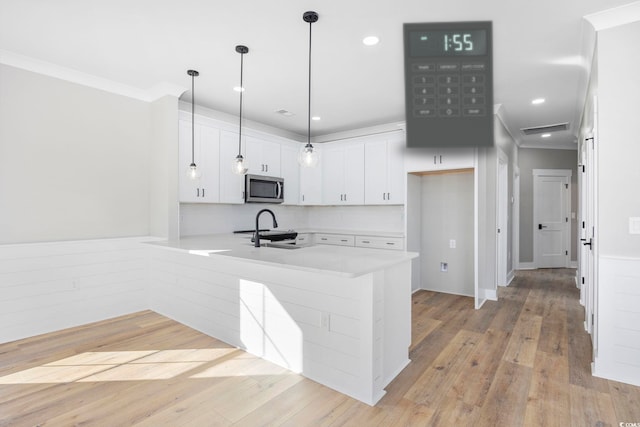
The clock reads 1h55
